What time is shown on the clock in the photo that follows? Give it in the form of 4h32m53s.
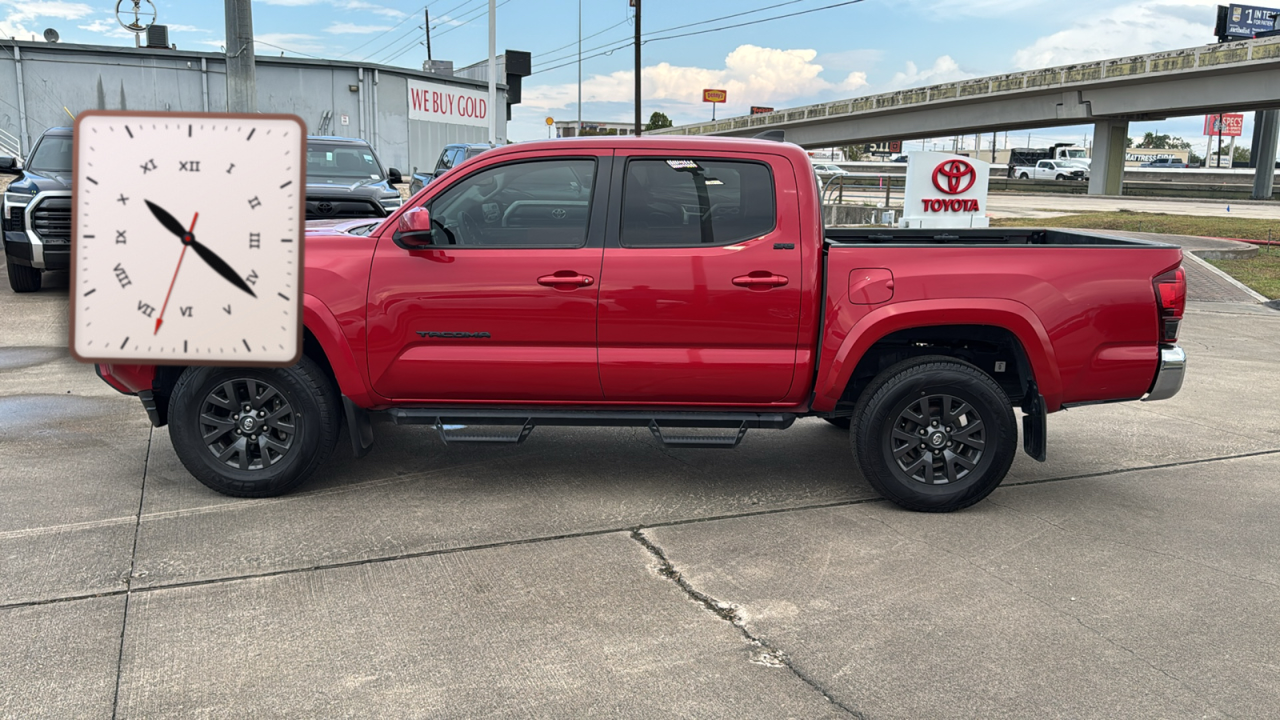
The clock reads 10h21m33s
